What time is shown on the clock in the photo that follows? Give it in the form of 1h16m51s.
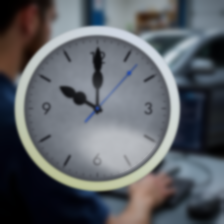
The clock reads 10h00m07s
